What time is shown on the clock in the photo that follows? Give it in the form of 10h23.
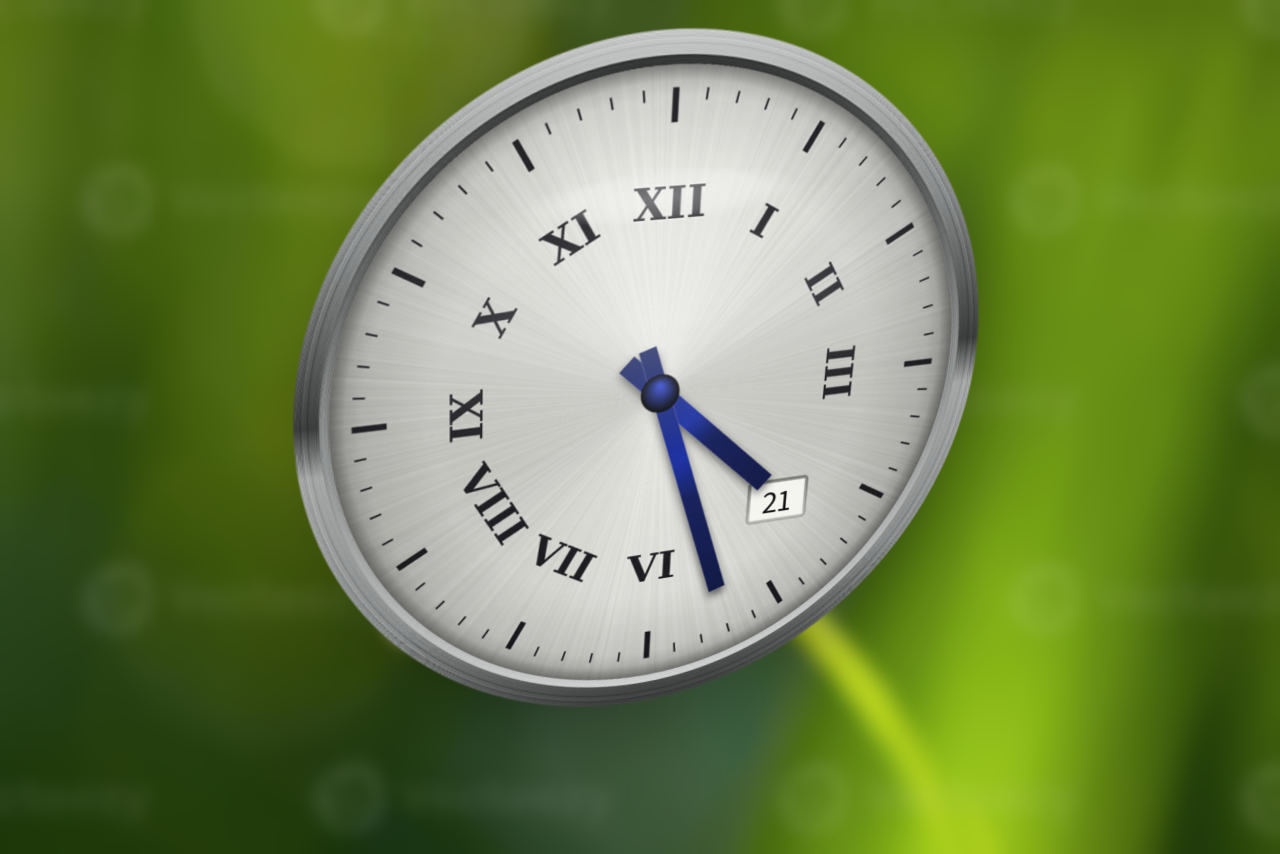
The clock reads 4h27
